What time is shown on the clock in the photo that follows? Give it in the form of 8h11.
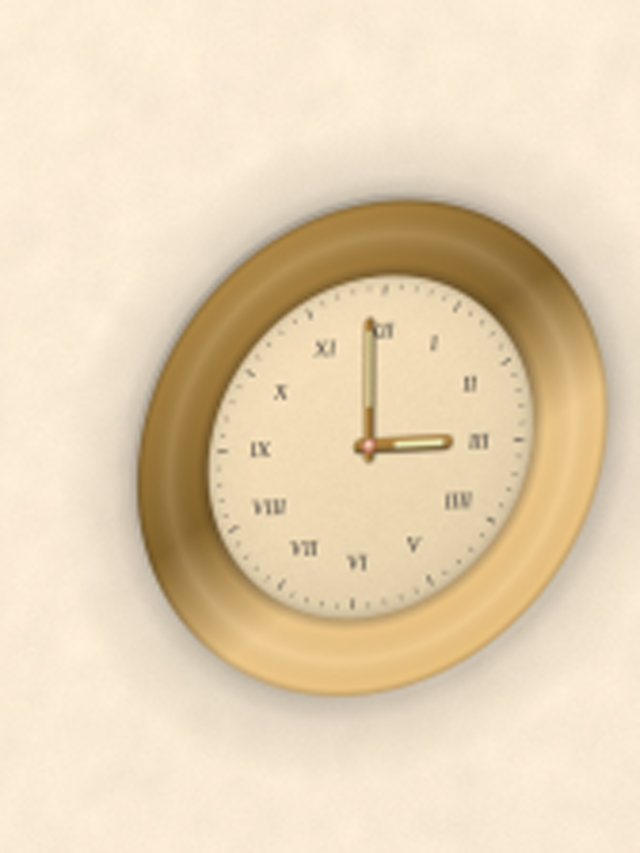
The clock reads 2h59
